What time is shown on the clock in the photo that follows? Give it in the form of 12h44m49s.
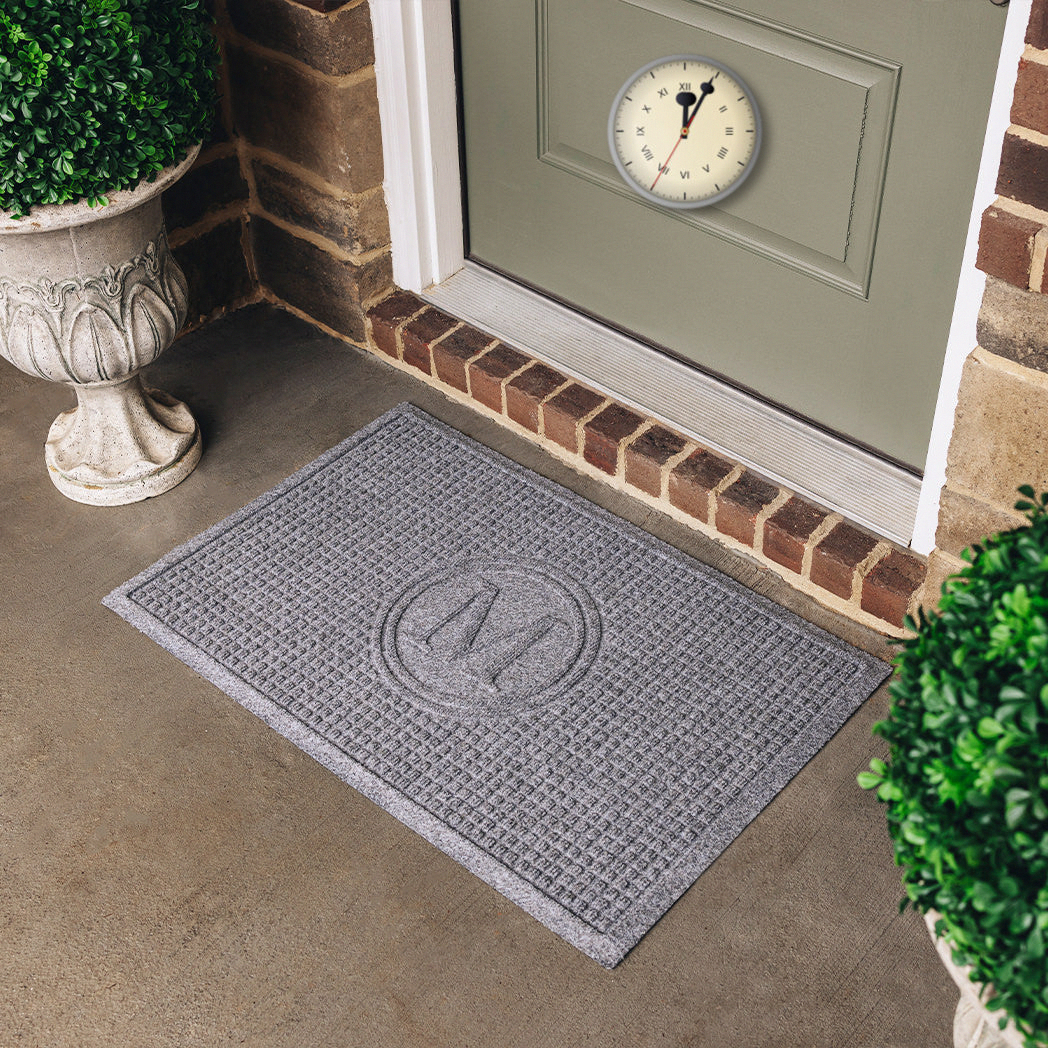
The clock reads 12h04m35s
